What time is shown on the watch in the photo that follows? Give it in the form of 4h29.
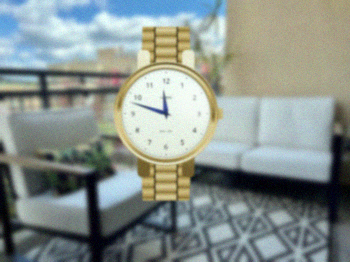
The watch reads 11h48
